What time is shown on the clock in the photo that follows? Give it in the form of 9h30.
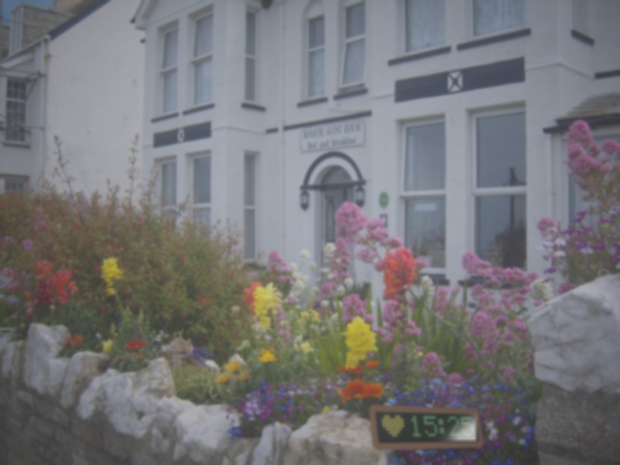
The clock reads 15h25
